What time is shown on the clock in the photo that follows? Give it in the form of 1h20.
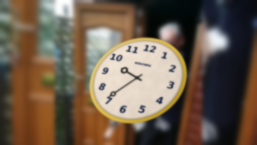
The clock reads 9h36
